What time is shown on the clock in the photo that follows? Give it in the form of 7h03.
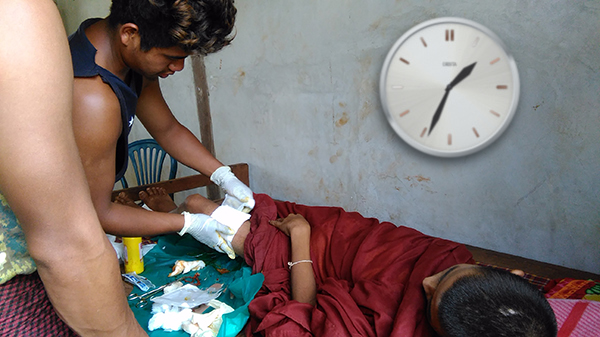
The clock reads 1h34
